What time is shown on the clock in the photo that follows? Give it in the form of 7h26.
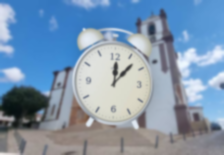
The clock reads 12h07
